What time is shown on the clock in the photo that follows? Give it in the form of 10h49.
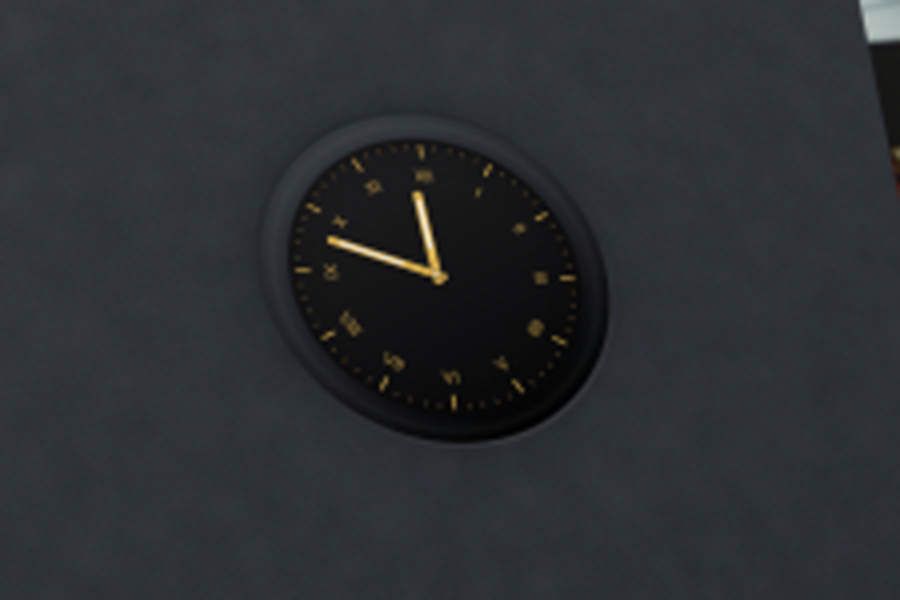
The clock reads 11h48
